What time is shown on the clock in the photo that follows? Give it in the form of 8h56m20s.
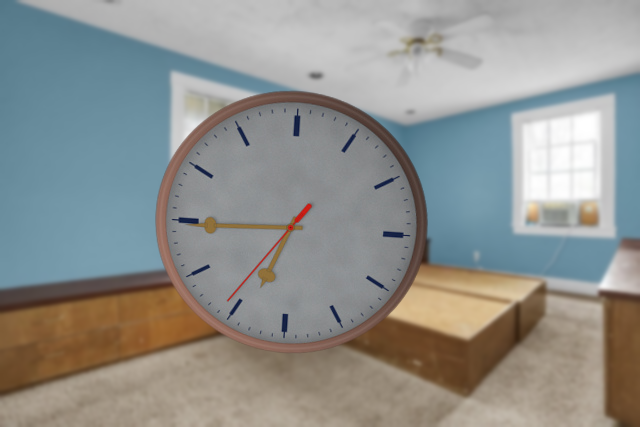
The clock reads 6h44m36s
